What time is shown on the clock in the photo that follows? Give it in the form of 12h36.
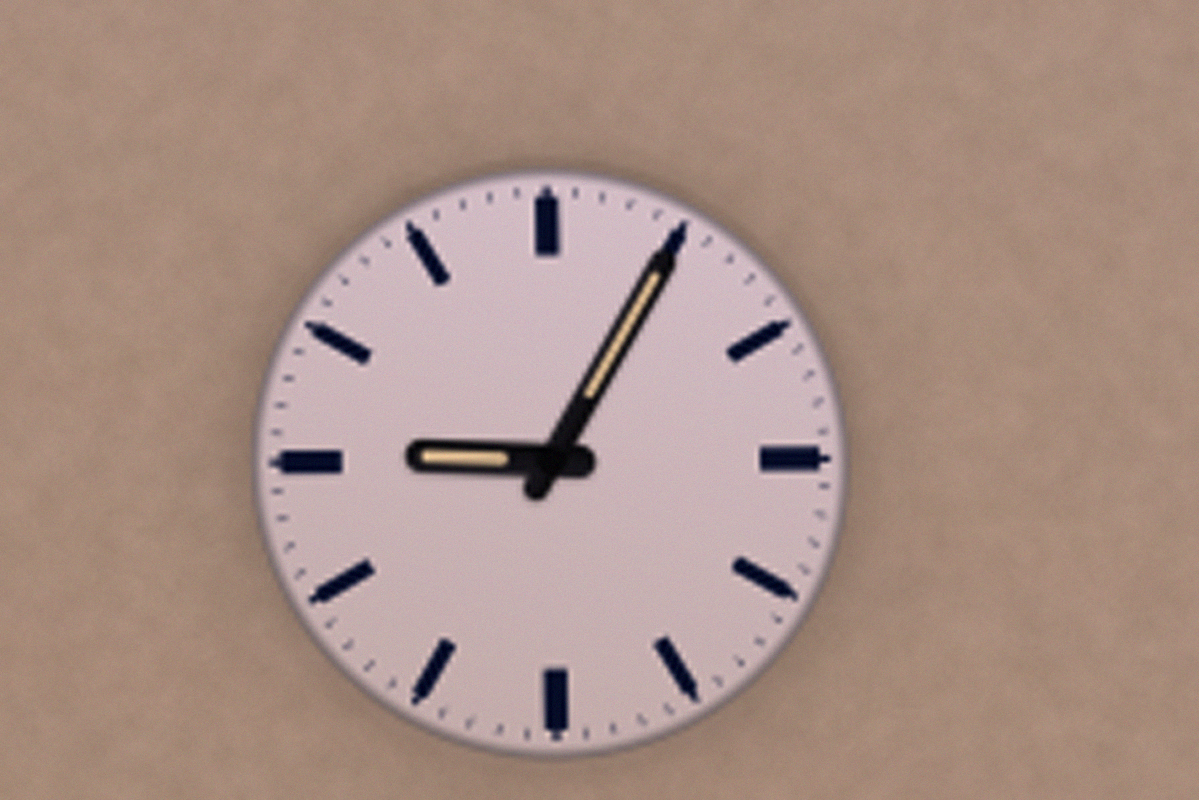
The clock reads 9h05
